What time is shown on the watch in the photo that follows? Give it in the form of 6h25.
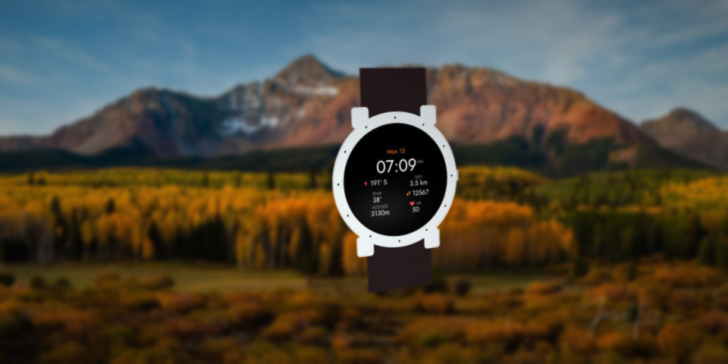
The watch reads 7h09
